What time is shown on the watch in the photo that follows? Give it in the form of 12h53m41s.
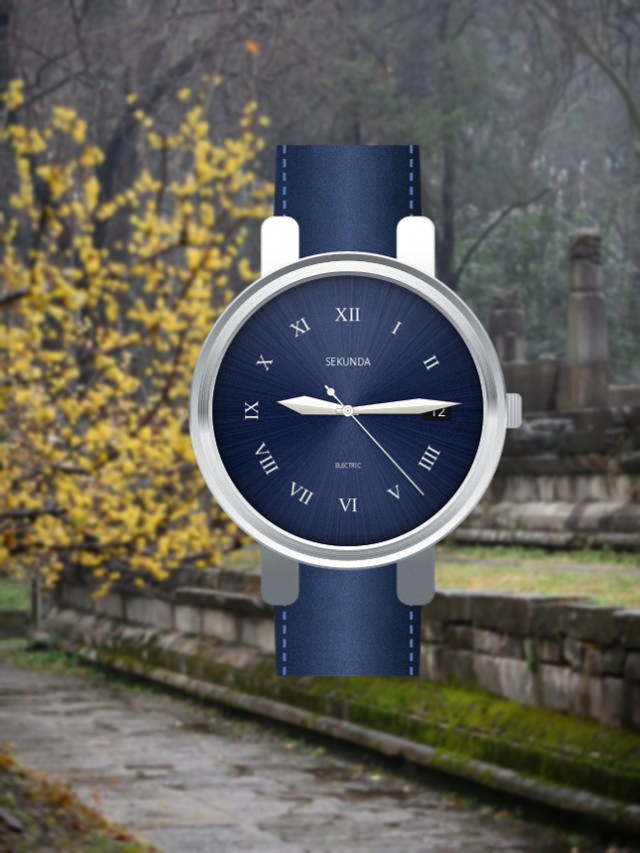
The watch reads 9h14m23s
